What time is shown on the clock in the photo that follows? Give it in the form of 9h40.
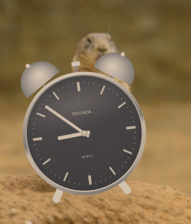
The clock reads 8h52
